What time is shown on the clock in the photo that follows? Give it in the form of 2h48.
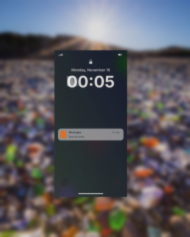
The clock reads 0h05
